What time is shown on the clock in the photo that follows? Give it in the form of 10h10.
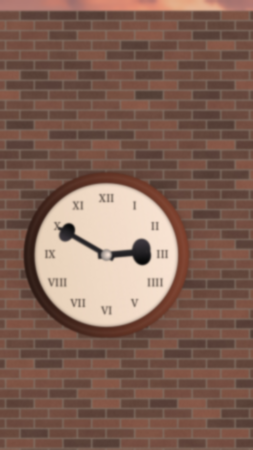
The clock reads 2h50
